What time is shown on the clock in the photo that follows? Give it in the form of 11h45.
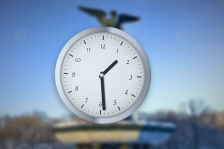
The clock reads 1h29
